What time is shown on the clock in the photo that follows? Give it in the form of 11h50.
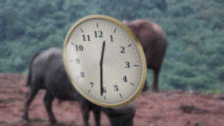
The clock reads 12h31
